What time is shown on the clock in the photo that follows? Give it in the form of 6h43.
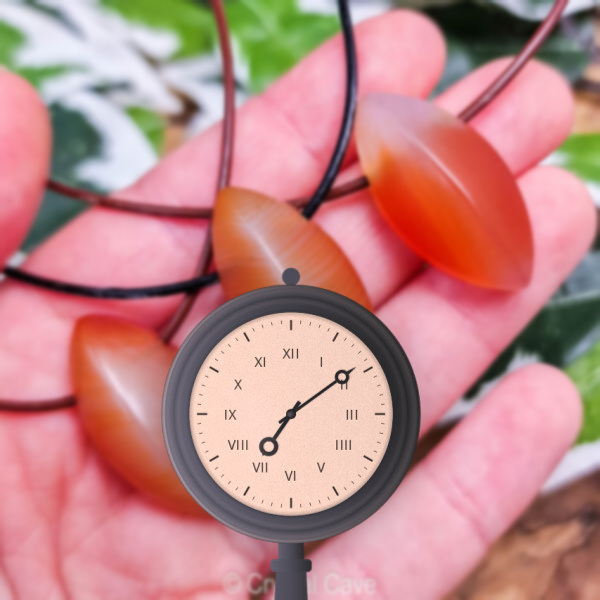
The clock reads 7h09
